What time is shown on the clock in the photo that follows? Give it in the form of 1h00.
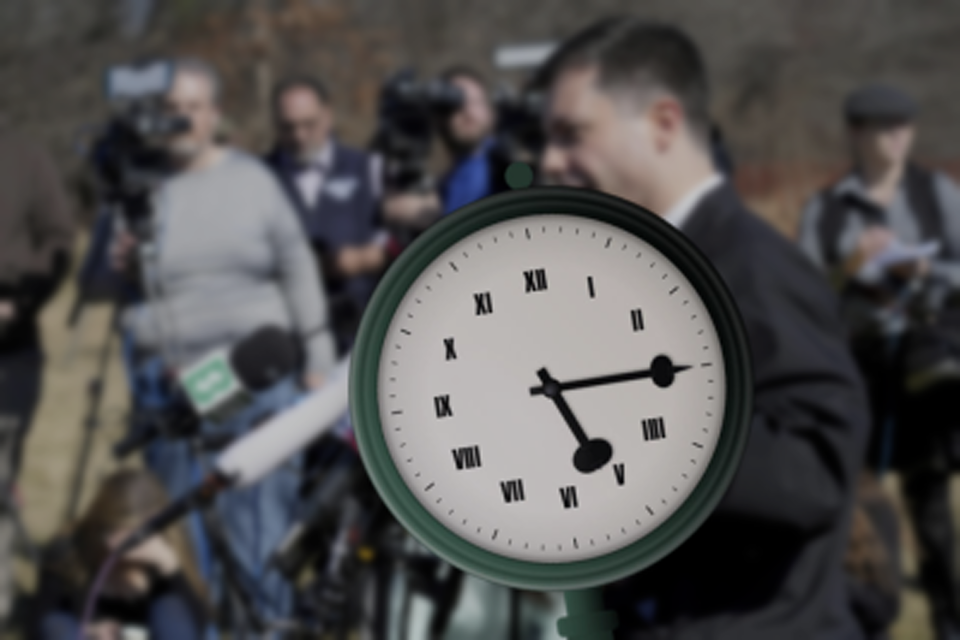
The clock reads 5h15
